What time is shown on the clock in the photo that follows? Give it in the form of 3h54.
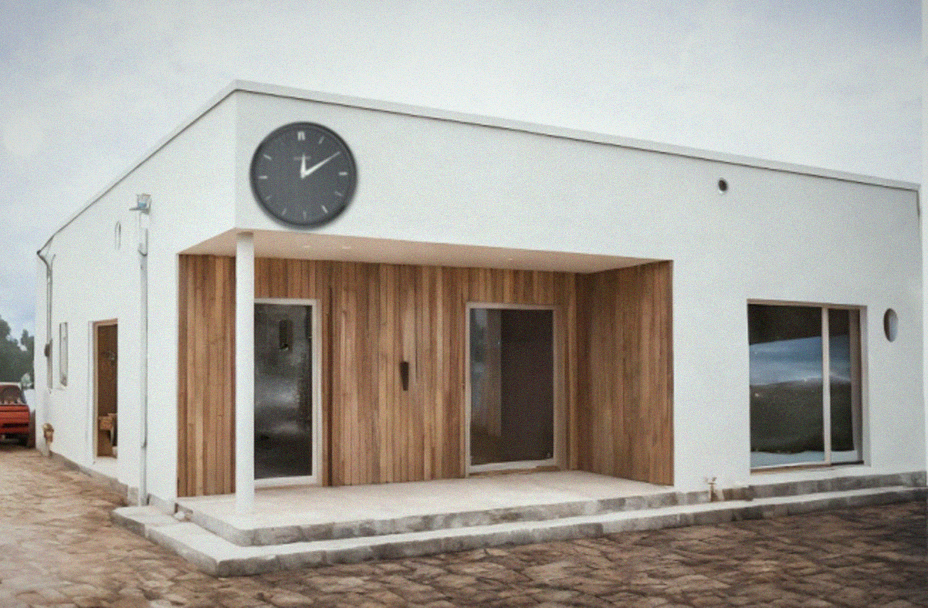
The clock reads 12h10
